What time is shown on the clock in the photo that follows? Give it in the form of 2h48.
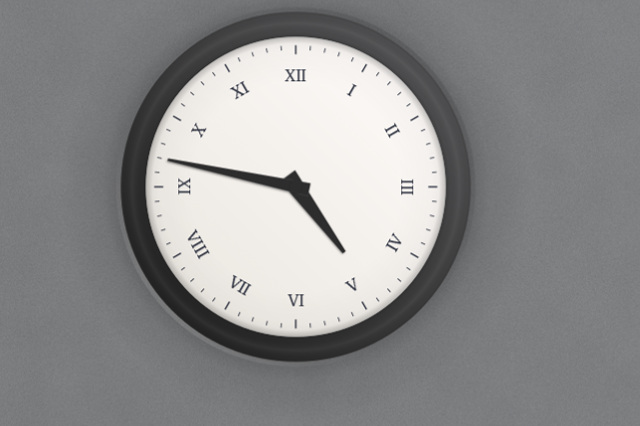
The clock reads 4h47
